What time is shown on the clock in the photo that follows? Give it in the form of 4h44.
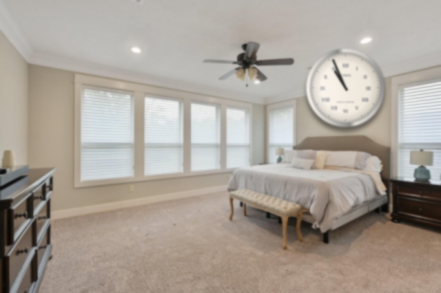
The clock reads 10h56
